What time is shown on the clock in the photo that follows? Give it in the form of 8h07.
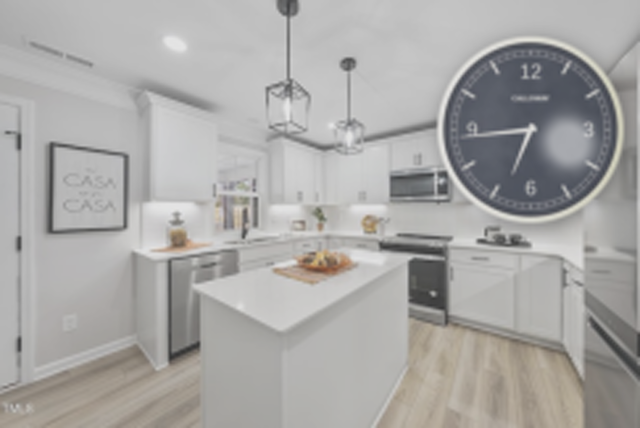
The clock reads 6h44
